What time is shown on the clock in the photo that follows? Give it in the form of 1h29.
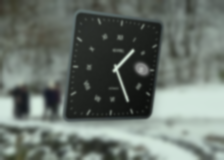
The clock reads 1h25
